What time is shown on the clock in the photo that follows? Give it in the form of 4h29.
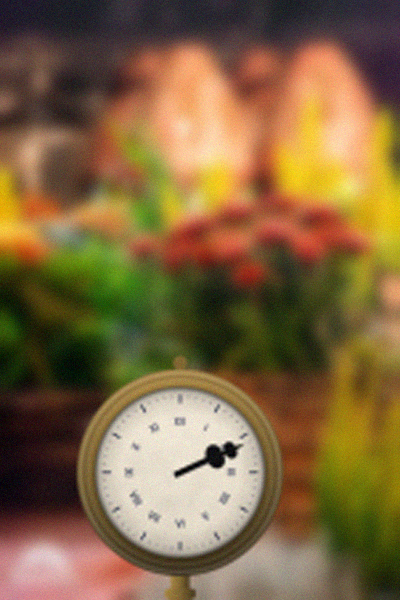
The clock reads 2h11
